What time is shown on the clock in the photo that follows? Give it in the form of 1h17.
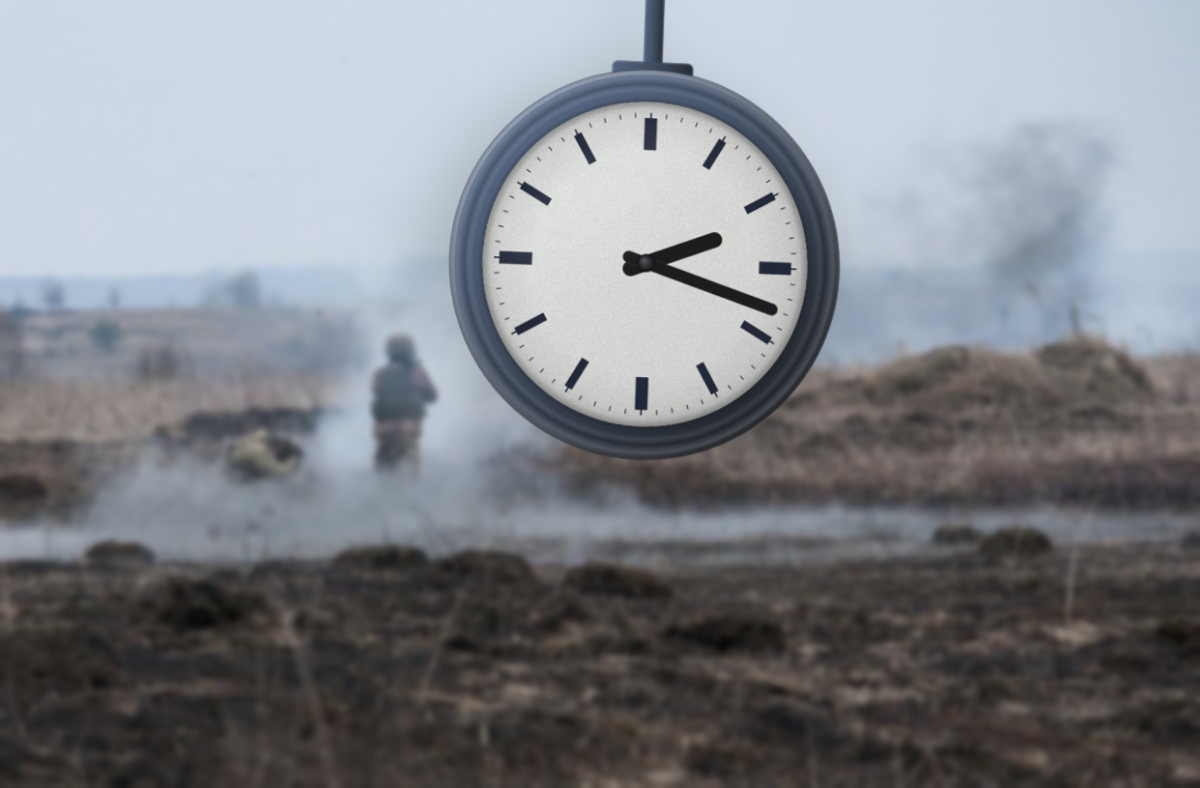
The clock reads 2h18
